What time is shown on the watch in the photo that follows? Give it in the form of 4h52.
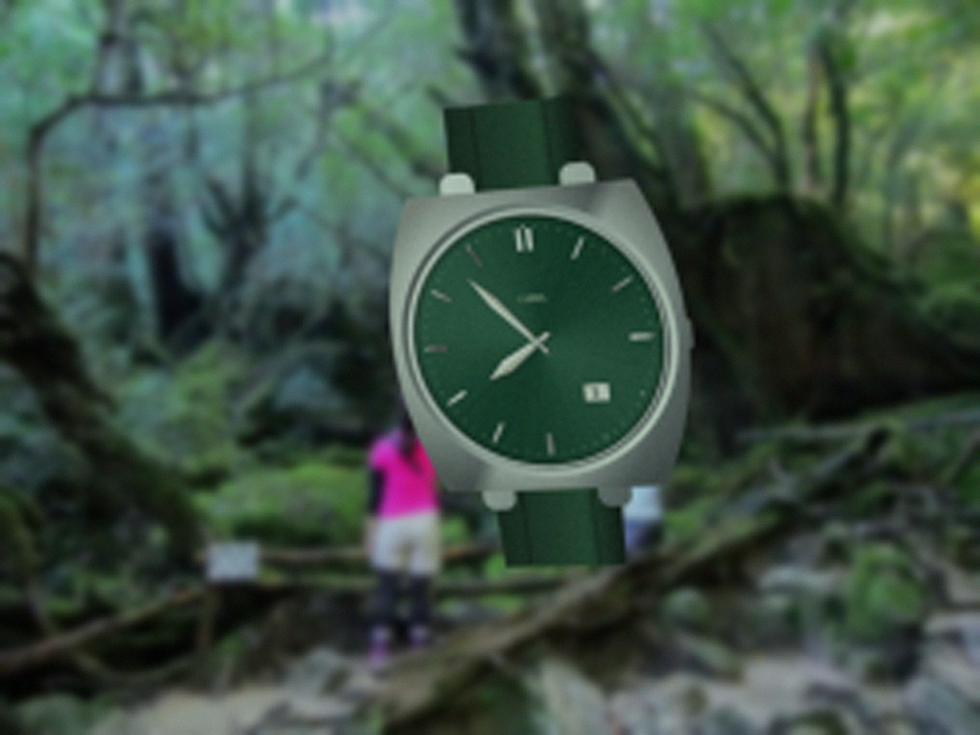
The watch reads 7h53
